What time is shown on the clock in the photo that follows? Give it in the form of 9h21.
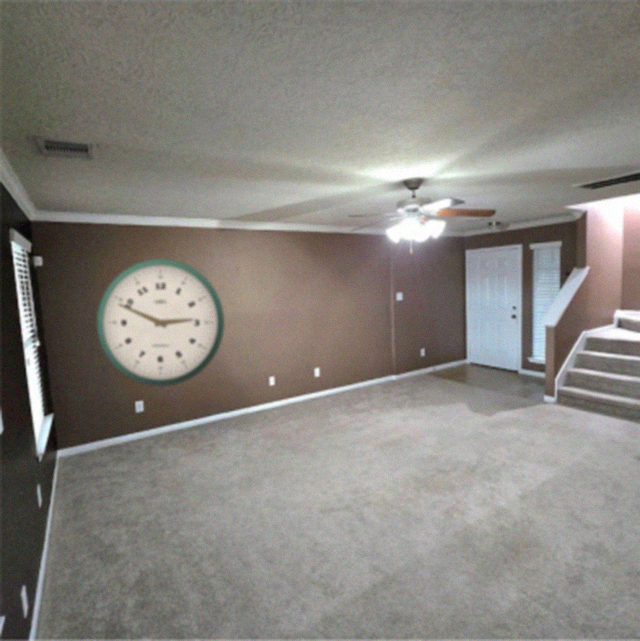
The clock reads 2h49
